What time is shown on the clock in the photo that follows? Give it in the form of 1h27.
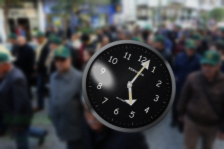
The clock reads 5h02
